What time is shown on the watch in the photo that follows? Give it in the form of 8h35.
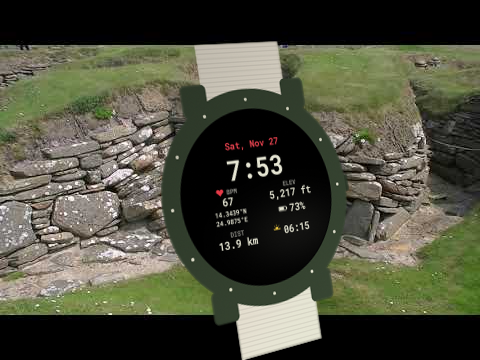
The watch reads 7h53
